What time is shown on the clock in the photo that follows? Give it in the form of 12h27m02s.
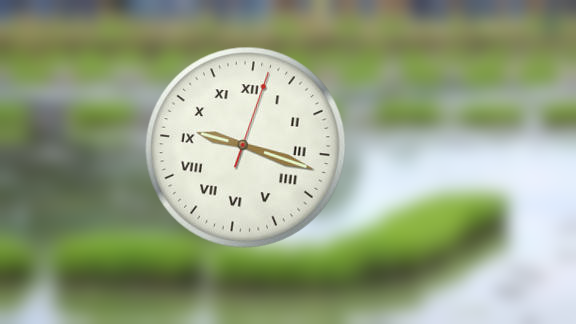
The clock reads 9h17m02s
